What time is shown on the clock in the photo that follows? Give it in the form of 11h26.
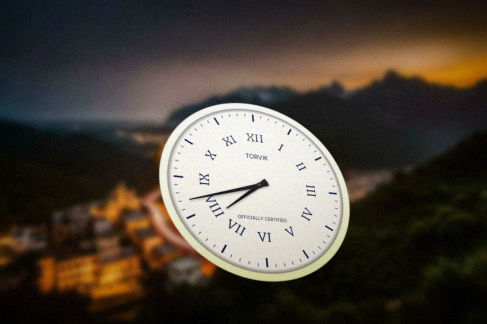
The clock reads 7h42
